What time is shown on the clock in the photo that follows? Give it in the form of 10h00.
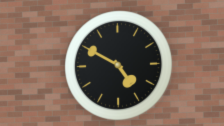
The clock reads 4h50
